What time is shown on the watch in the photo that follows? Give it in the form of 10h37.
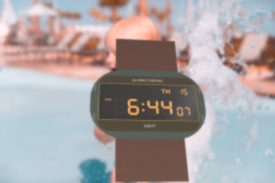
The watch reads 6h44
